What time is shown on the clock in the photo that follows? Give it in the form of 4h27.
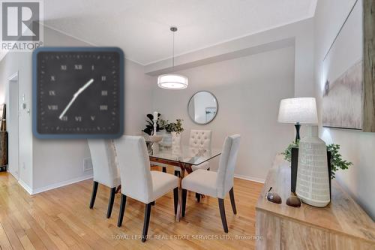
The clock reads 1h36
